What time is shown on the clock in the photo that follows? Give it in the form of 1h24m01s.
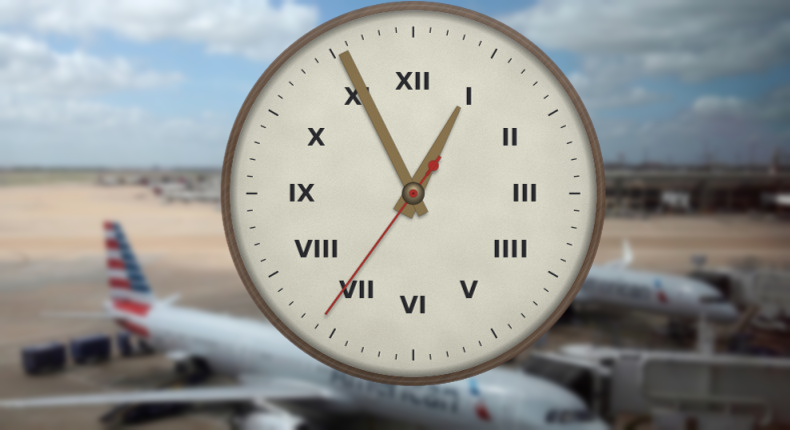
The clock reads 12h55m36s
